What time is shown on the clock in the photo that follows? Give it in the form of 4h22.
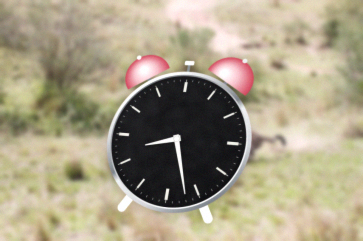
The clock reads 8h27
